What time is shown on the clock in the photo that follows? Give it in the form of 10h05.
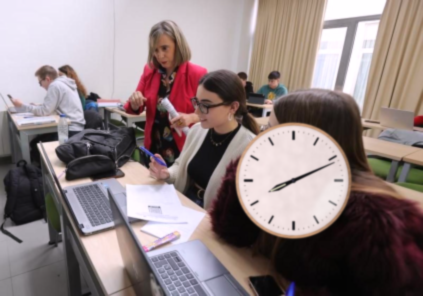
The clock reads 8h11
